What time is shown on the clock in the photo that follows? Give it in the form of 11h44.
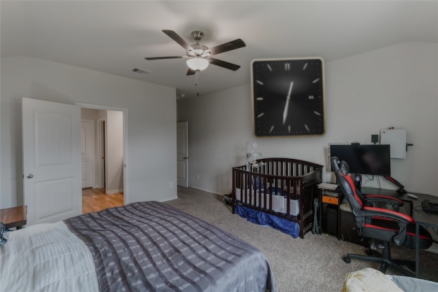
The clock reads 12h32
